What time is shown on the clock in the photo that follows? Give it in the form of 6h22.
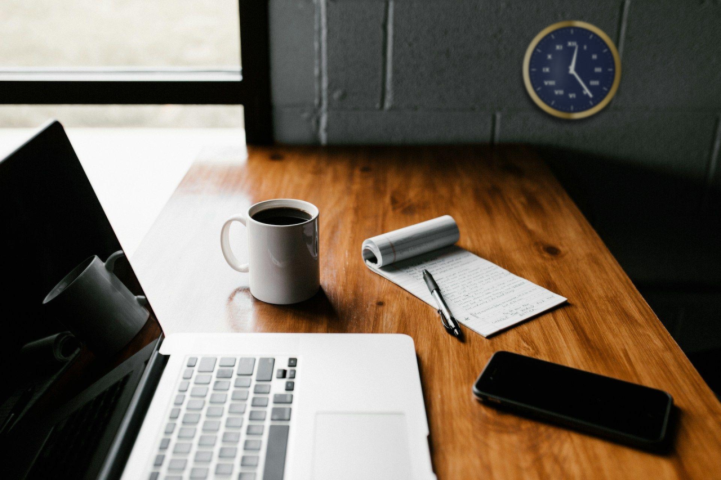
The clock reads 12h24
